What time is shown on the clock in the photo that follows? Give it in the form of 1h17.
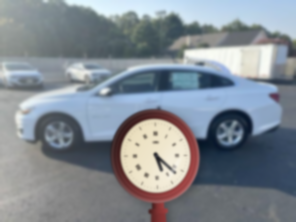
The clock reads 5h22
